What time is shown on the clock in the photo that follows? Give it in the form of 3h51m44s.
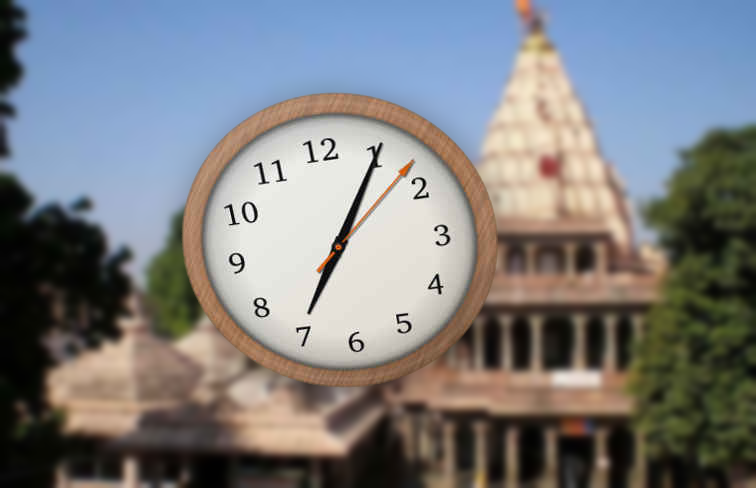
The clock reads 7h05m08s
